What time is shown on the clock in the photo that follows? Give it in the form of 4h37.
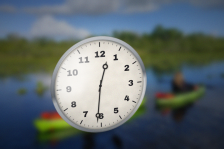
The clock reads 12h31
